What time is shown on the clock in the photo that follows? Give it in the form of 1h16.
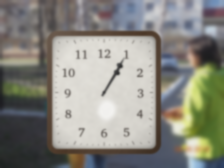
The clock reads 1h05
